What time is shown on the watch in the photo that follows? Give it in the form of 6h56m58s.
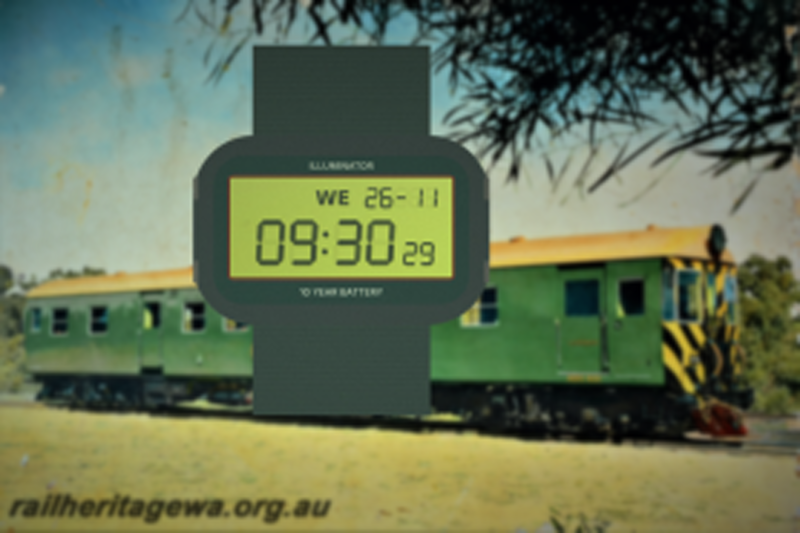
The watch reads 9h30m29s
